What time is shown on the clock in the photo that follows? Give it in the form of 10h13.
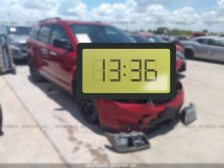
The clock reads 13h36
